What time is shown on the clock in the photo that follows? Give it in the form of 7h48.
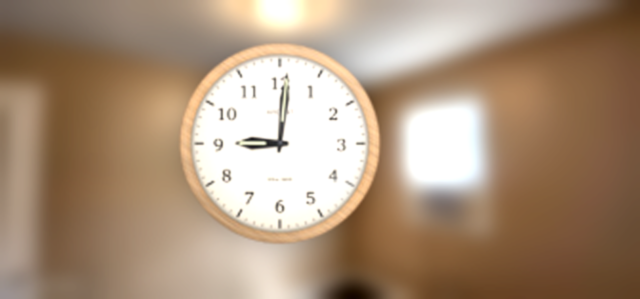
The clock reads 9h01
